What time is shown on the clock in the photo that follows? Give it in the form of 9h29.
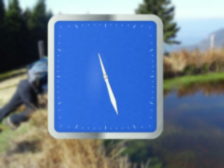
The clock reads 11h27
